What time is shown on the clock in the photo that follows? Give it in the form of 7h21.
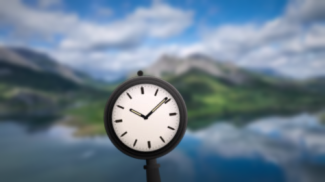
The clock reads 10h09
